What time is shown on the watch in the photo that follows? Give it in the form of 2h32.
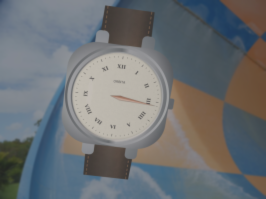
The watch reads 3h16
